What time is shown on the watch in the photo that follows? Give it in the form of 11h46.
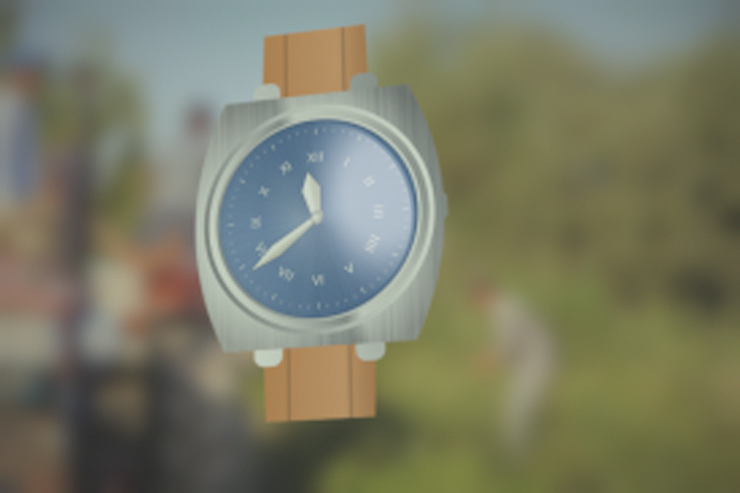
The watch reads 11h39
